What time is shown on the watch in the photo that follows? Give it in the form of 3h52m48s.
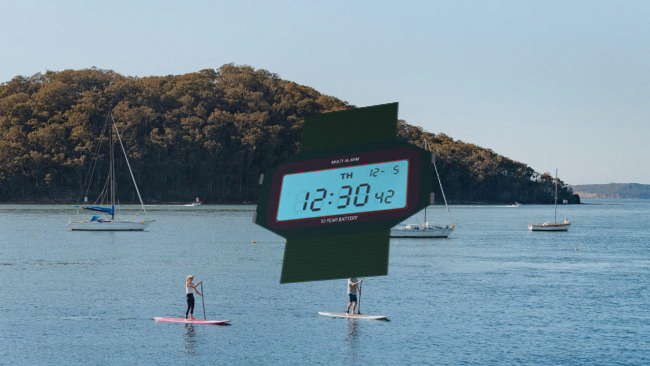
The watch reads 12h30m42s
